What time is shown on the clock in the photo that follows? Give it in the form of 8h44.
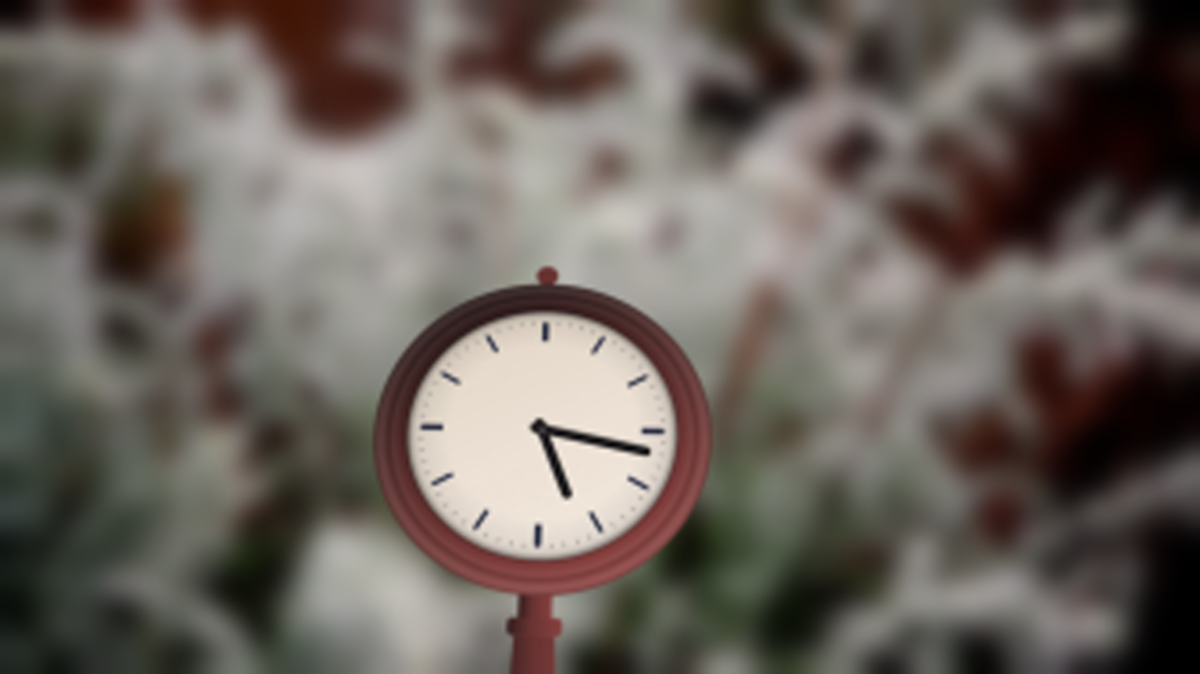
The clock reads 5h17
